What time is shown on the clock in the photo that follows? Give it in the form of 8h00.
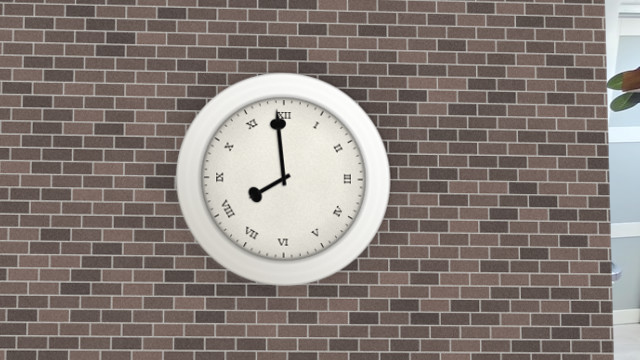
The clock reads 7h59
